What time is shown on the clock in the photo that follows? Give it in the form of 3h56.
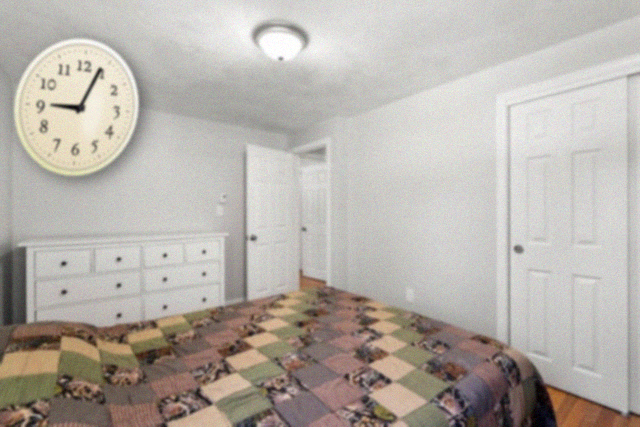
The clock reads 9h04
